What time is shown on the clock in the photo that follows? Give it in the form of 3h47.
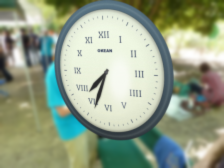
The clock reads 7h34
